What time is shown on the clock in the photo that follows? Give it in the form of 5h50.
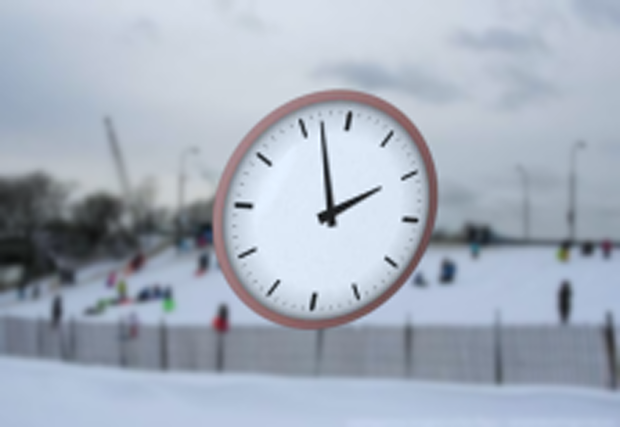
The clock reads 1h57
